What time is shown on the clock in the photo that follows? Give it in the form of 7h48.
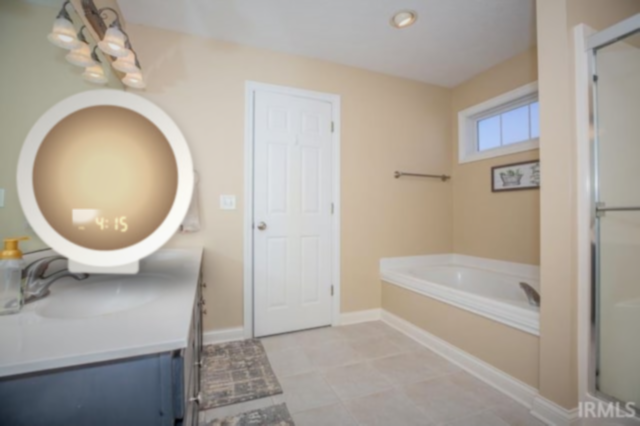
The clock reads 4h15
